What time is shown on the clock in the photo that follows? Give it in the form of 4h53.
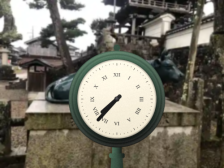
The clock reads 7h37
